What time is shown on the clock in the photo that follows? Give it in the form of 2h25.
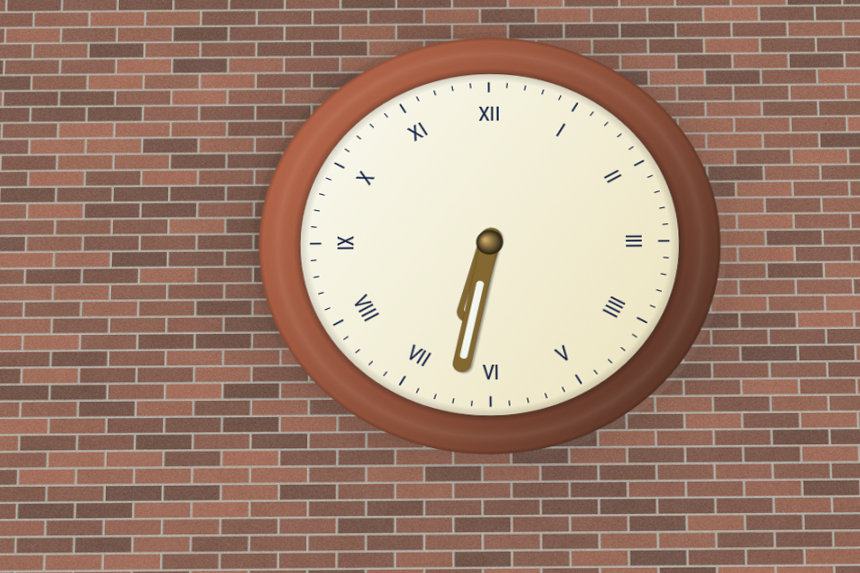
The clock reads 6h32
